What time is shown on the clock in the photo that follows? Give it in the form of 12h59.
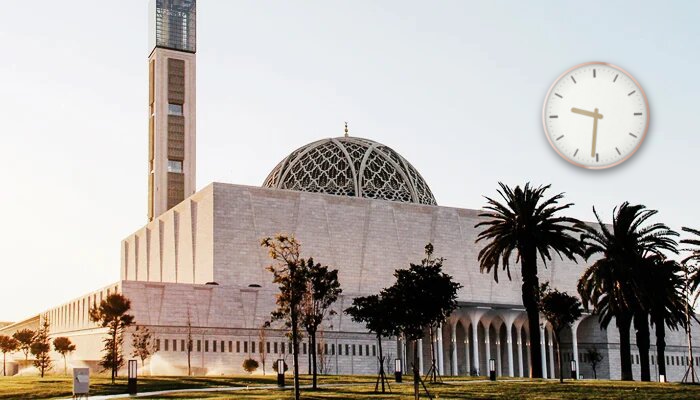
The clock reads 9h31
